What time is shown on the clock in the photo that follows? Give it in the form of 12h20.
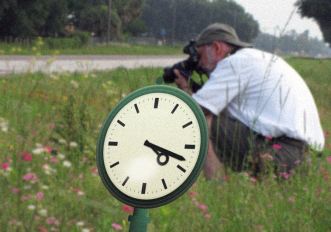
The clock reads 4h18
